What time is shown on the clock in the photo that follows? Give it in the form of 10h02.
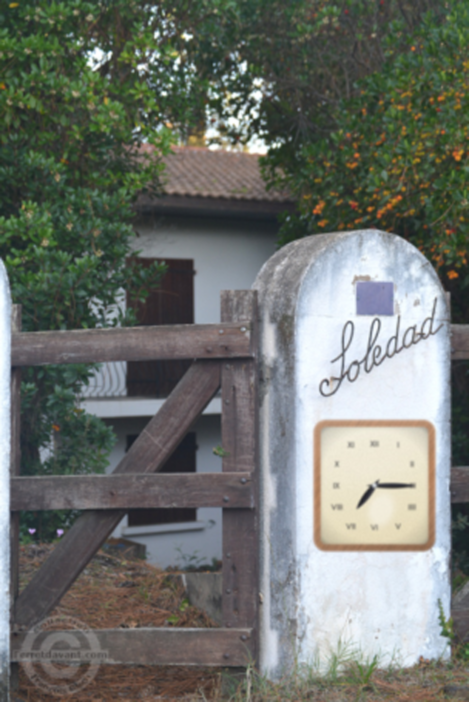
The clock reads 7h15
